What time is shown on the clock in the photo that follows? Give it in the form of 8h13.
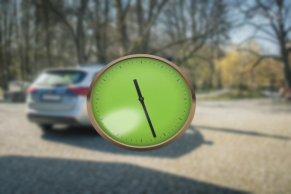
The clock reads 11h27
